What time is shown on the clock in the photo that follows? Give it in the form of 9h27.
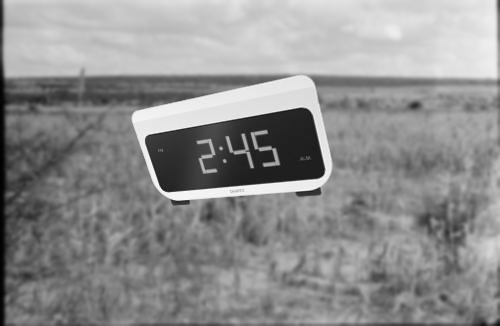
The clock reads 2h45
